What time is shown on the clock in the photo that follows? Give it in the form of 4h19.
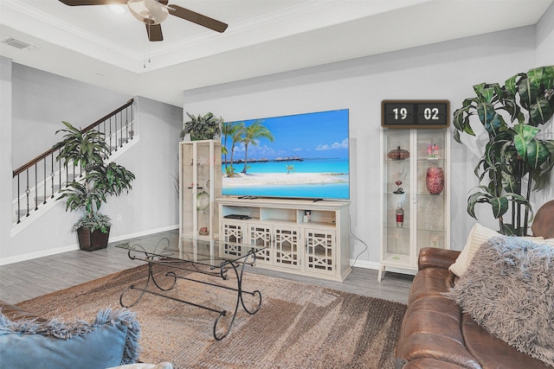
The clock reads 19h02
